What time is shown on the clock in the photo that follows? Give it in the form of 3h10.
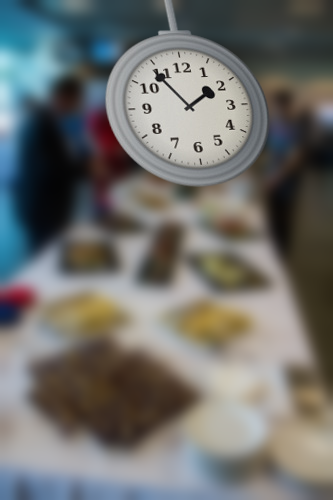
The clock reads 1h54
